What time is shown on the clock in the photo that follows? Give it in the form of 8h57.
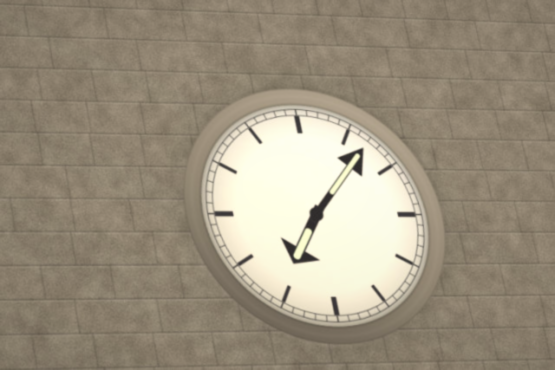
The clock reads 7h07
